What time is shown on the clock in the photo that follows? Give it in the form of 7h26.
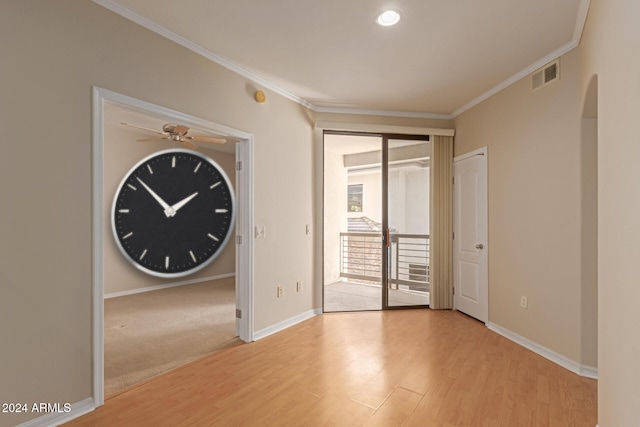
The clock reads 1h52
